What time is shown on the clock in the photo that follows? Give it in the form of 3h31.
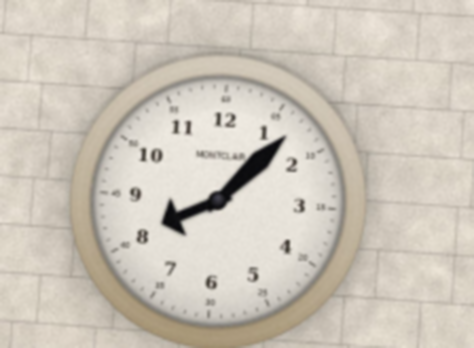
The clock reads 8h07
